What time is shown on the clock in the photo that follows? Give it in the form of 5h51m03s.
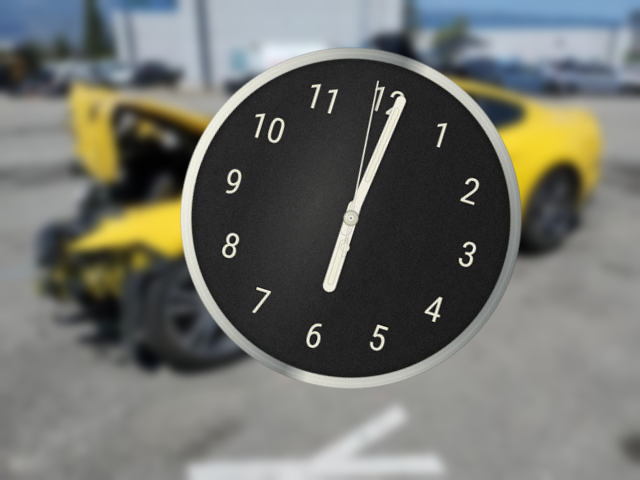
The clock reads 6h00m59s
